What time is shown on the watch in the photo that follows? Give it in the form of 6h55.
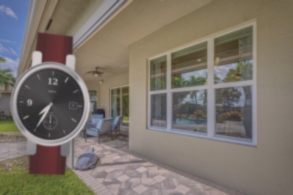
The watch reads 7h35
